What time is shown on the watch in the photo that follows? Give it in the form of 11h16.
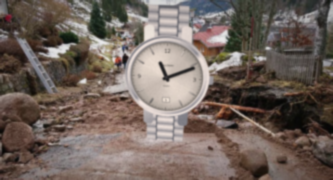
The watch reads 11h11
